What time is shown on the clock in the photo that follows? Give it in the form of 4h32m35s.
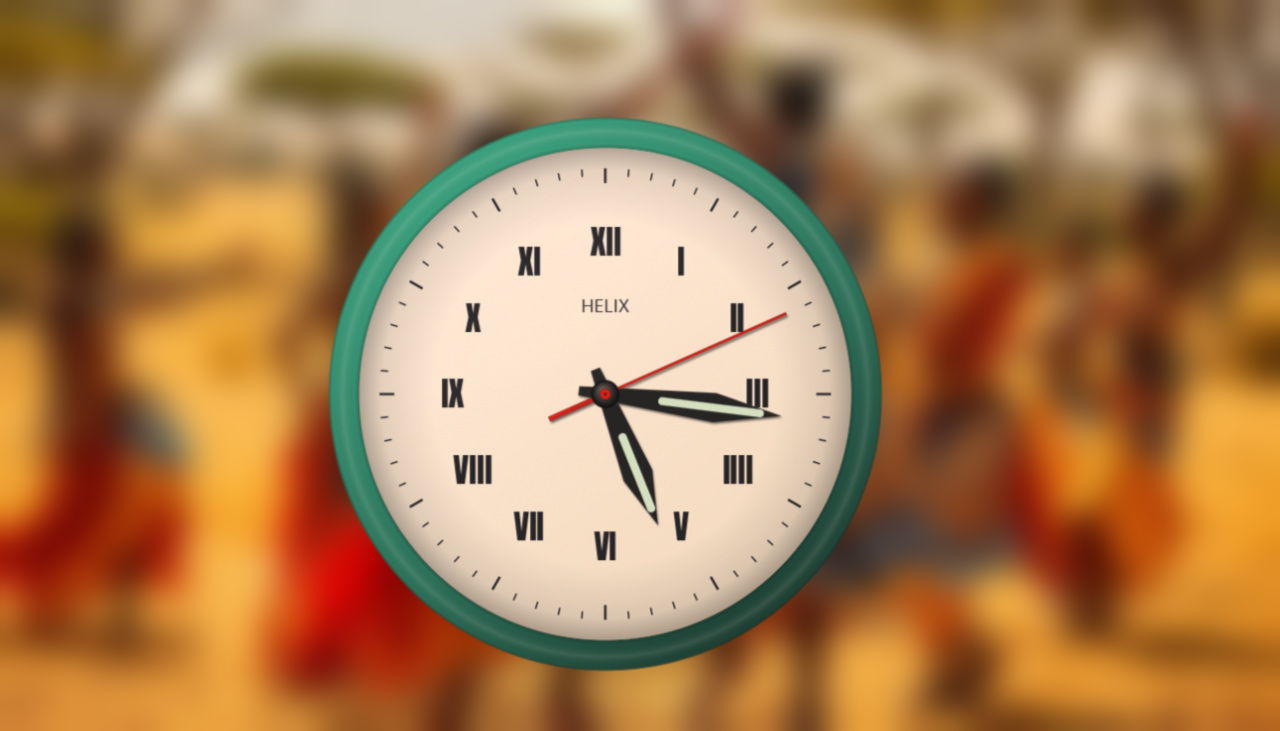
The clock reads 5h16m11s
